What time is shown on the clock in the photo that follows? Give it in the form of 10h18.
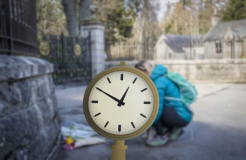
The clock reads 12h50
